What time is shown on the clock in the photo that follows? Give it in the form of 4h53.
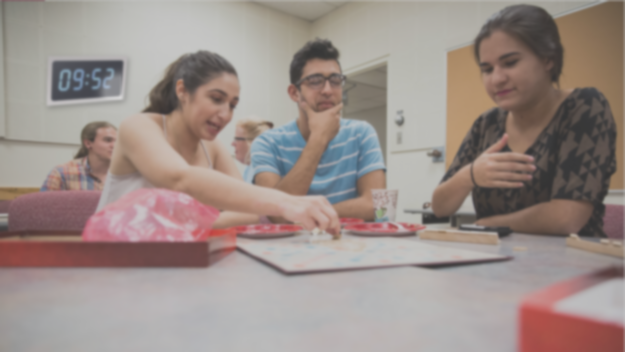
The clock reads 9h52
